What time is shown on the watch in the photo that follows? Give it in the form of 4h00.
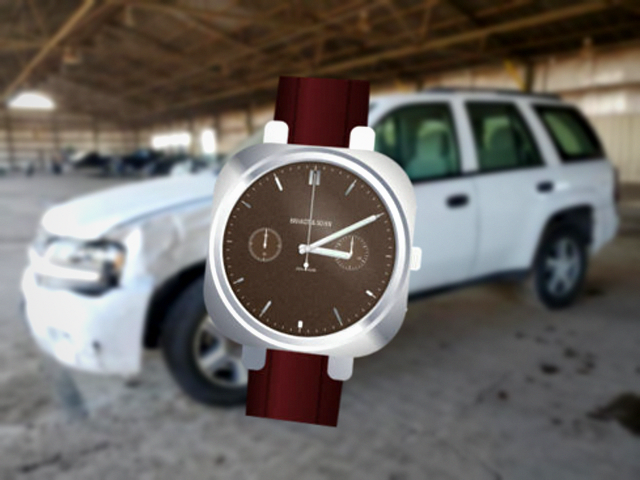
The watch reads 3h10
